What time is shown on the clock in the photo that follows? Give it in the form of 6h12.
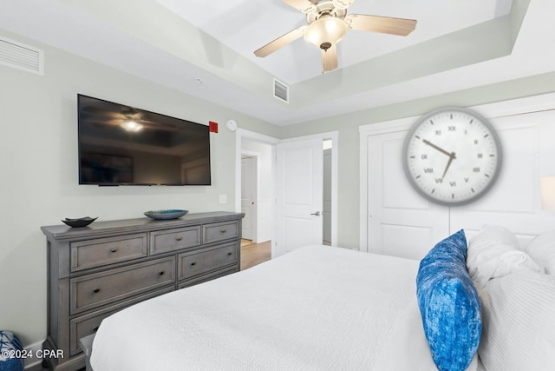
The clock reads 6h50
